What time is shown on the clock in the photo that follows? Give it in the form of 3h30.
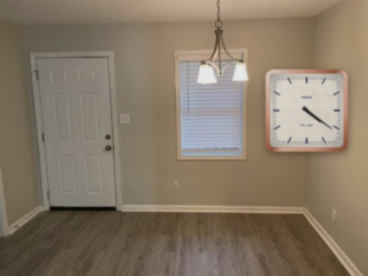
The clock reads 4h21
